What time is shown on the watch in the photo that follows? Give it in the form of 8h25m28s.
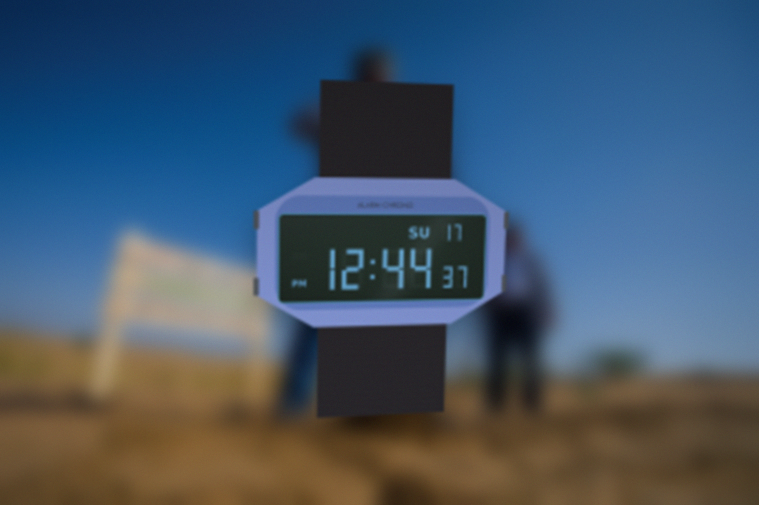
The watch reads 12h44m37s
